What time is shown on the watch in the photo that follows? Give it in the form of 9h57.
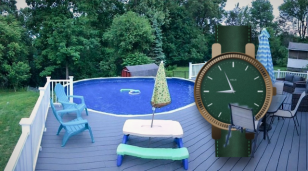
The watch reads 8h56
